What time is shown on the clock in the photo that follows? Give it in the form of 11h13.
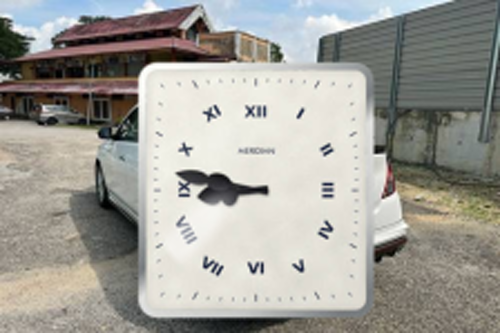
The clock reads 8h47
